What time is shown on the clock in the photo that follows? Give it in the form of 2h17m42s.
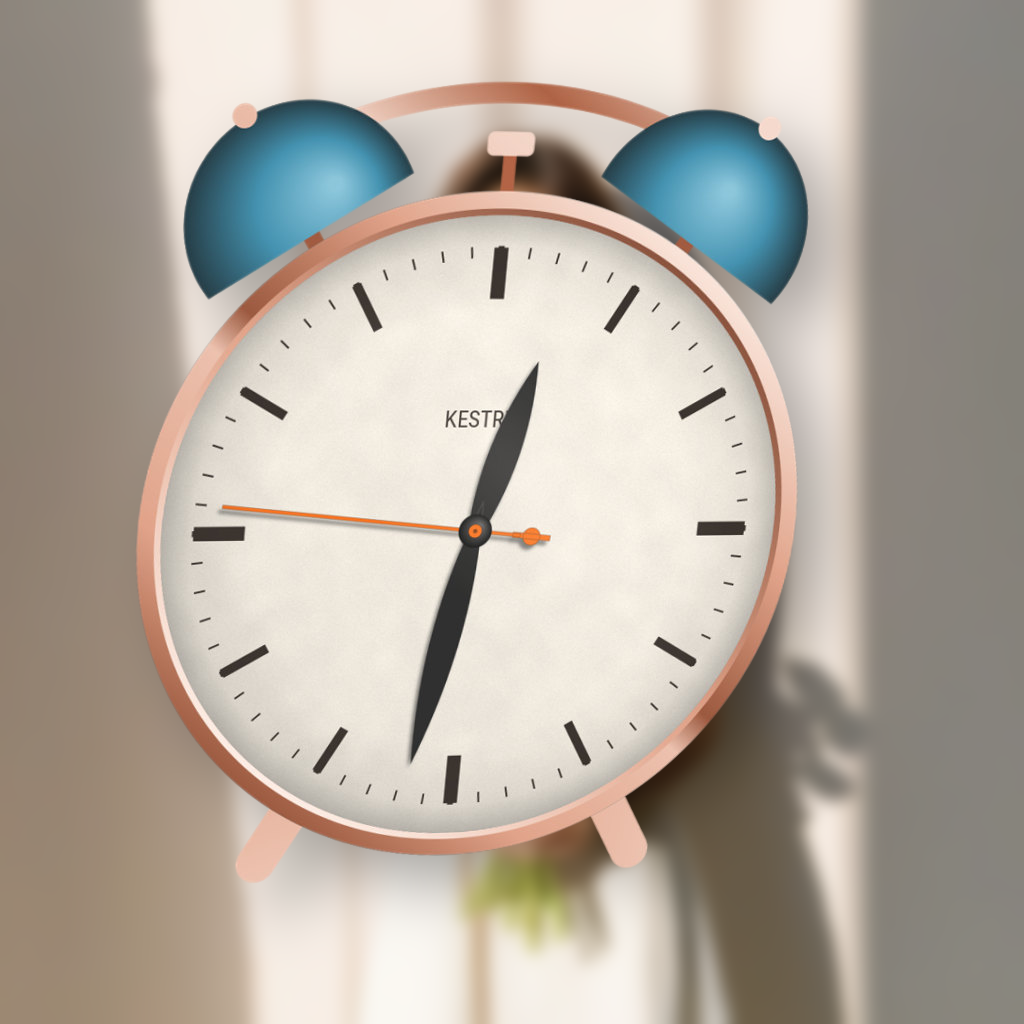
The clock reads 12h31m46s
